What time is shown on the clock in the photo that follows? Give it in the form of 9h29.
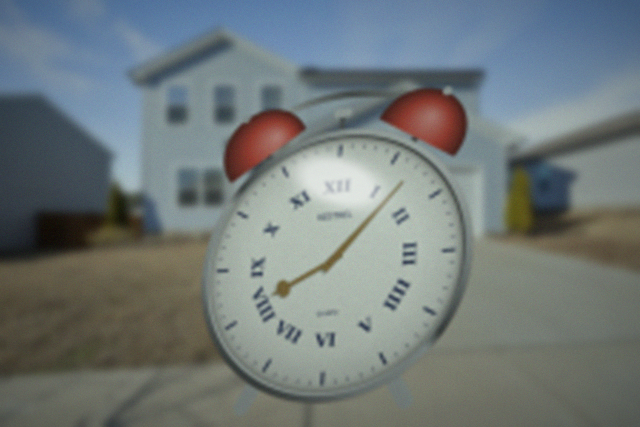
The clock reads 8h07
